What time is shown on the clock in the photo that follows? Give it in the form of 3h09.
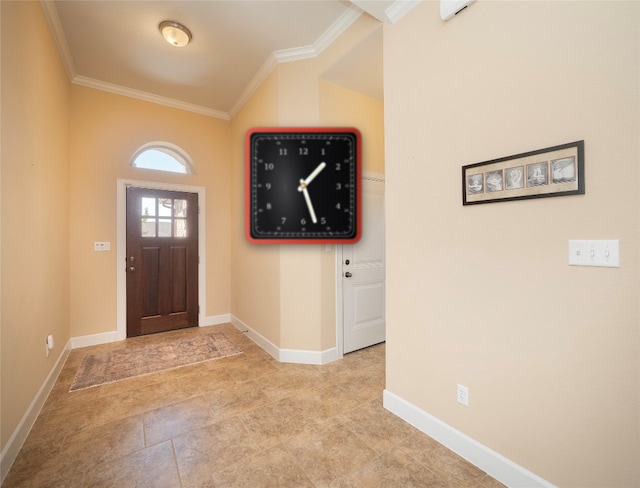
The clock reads 1h27
